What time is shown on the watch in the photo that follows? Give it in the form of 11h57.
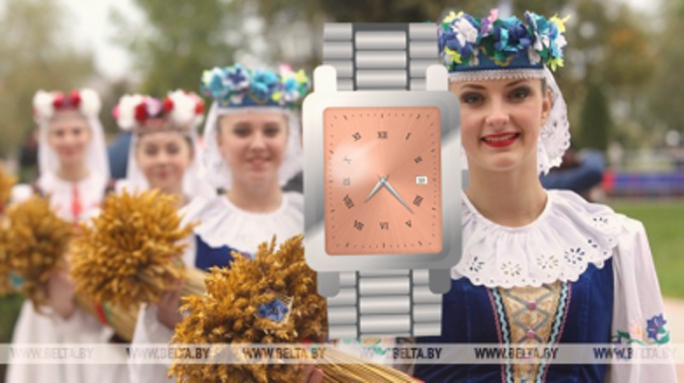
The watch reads 7h23
